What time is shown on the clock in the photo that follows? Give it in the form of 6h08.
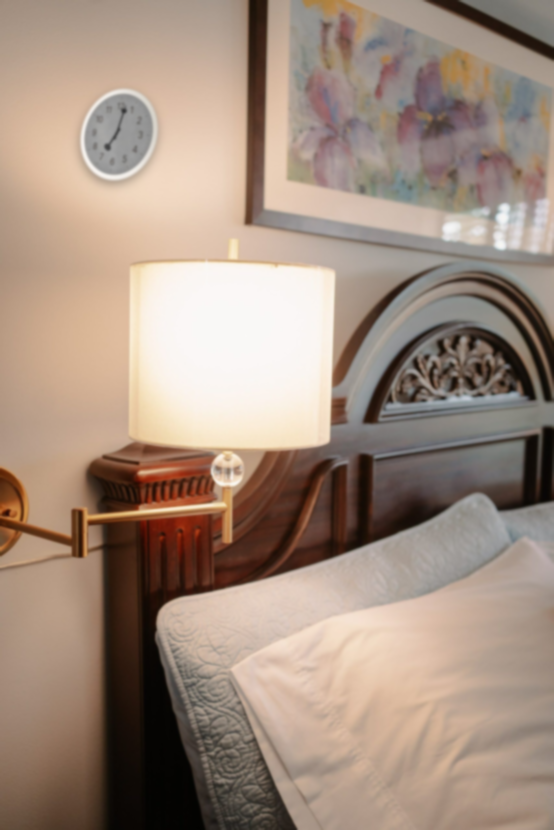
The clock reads 7h02
